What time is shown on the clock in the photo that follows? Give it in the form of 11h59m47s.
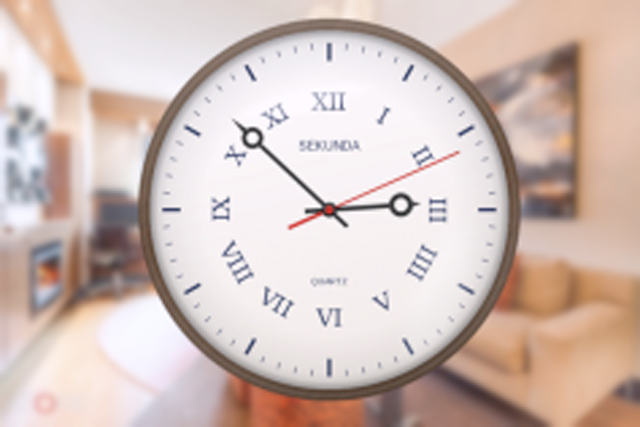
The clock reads 2h52m11s
